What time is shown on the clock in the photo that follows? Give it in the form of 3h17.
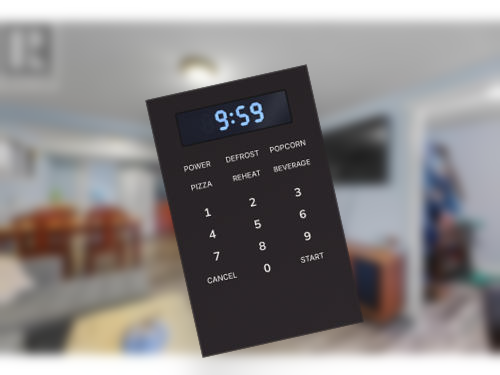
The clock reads 9h59
